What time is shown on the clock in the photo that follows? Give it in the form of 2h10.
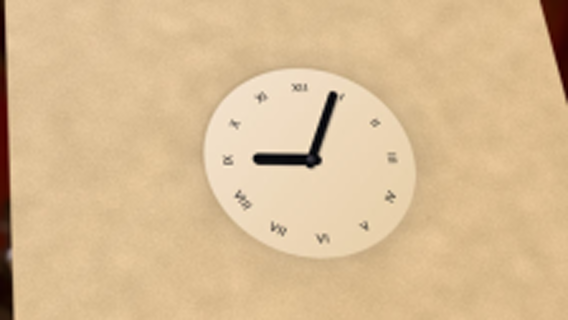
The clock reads 9h04
